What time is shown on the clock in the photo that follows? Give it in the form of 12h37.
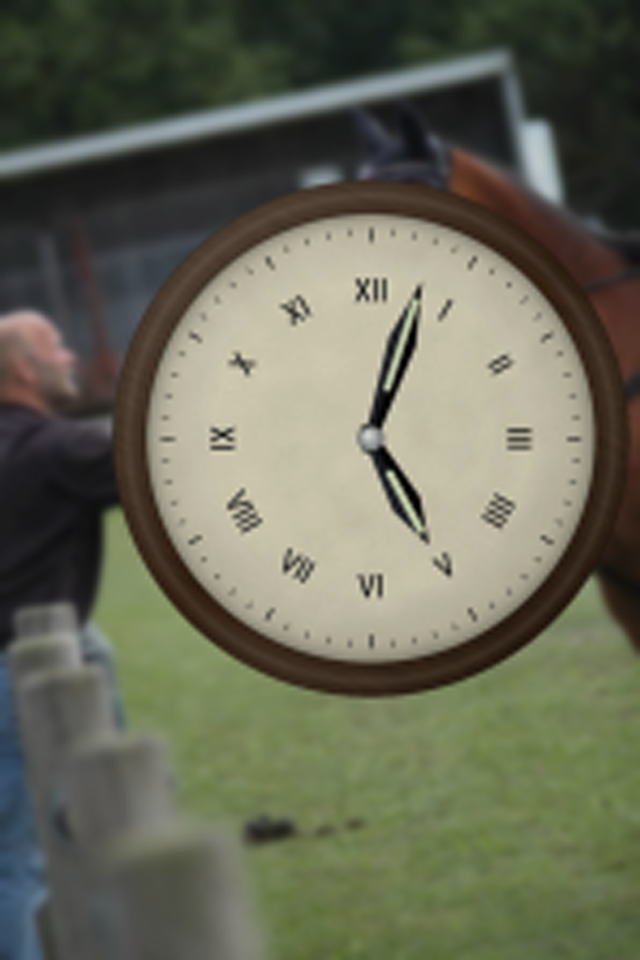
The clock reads 5h03
